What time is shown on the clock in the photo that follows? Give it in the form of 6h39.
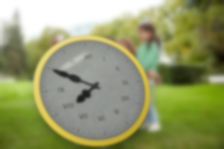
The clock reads 7h50
